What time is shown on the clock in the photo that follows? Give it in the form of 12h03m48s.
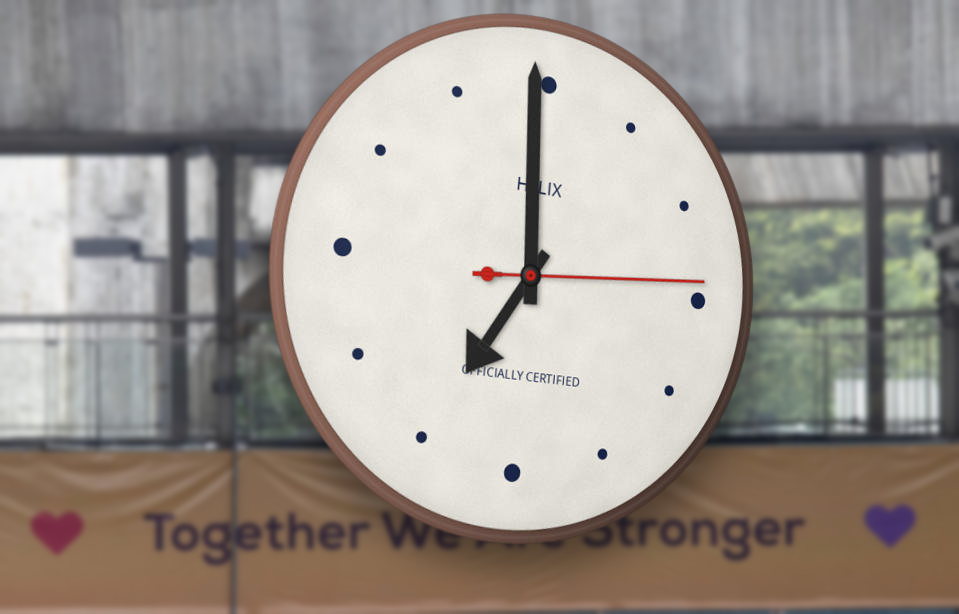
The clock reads 6h59m14s
